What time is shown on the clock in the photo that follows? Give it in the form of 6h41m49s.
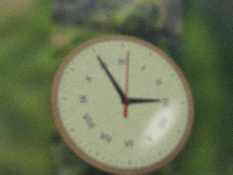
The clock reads 2h55m01s
